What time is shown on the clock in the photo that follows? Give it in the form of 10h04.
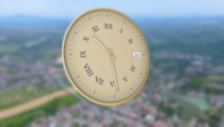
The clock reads 10h29
